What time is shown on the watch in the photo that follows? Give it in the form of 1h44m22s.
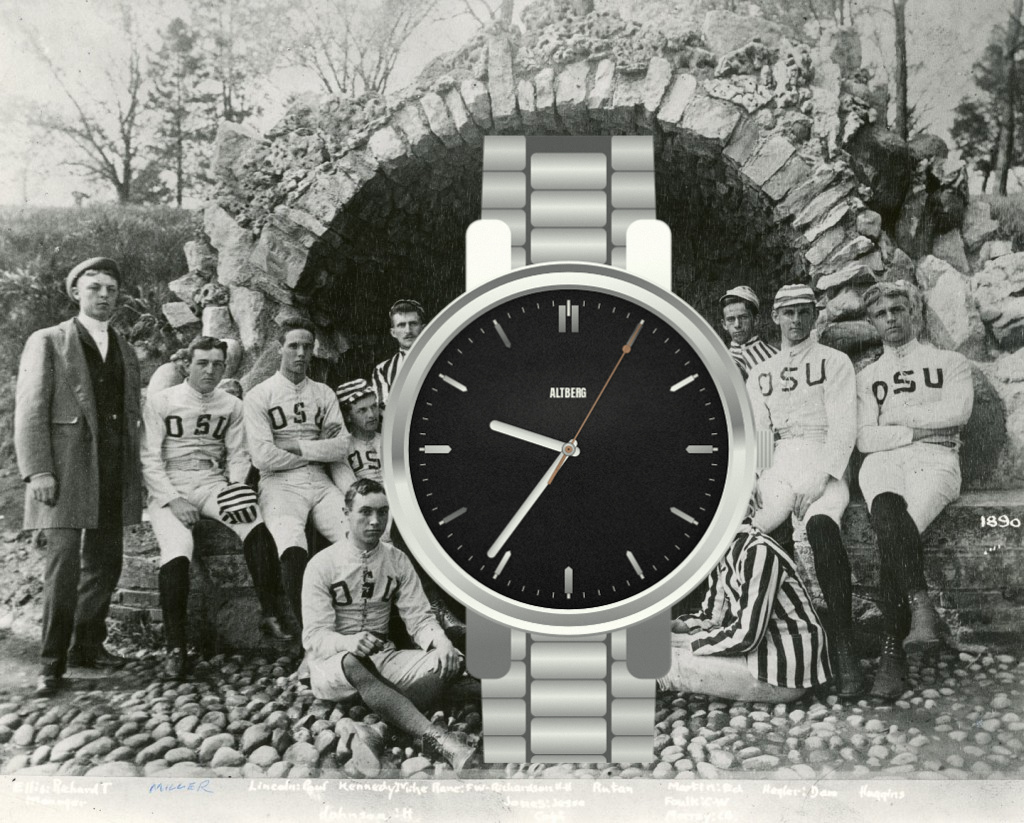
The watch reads 9h36m05s
